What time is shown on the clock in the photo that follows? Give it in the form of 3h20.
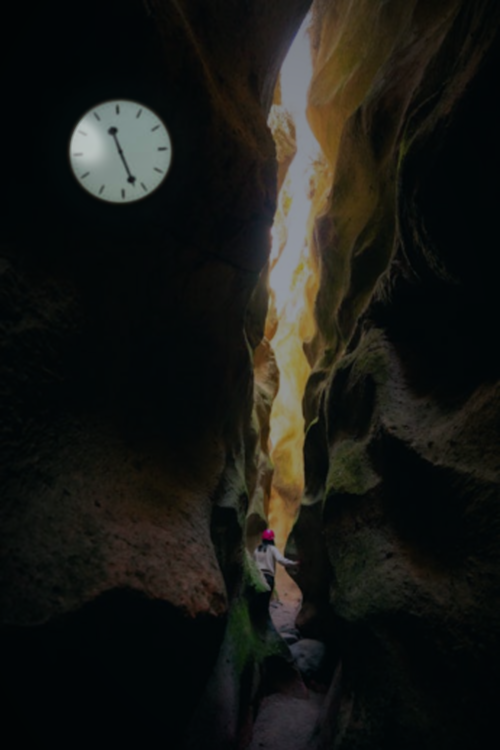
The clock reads 11h27
